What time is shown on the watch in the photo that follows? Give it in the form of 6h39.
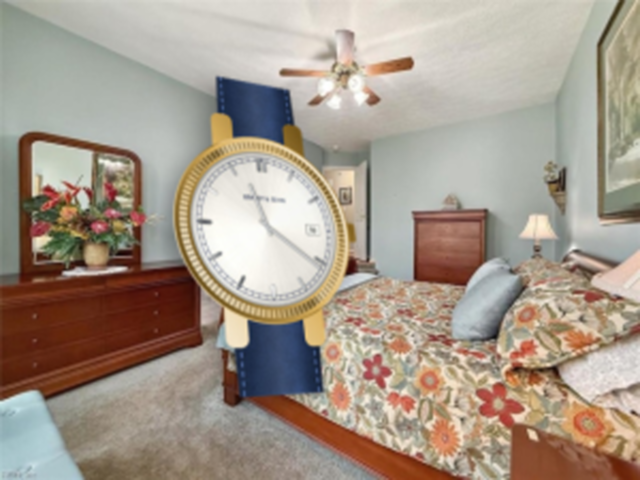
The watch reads 11h21
